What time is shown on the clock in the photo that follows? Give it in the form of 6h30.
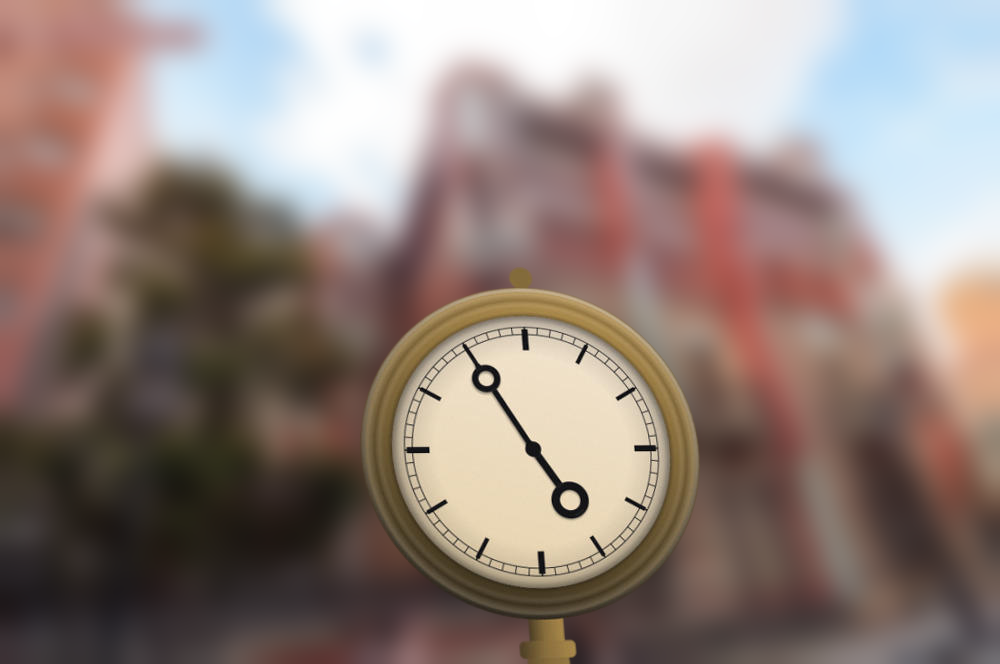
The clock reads 4h55
